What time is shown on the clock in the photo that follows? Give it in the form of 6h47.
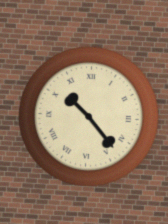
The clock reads 10h23
